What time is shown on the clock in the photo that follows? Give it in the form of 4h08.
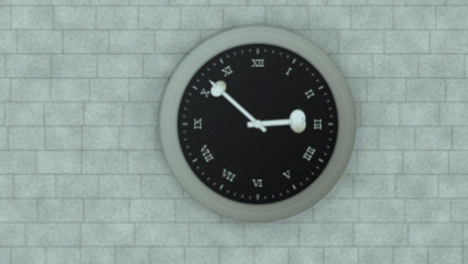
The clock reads 2h52
